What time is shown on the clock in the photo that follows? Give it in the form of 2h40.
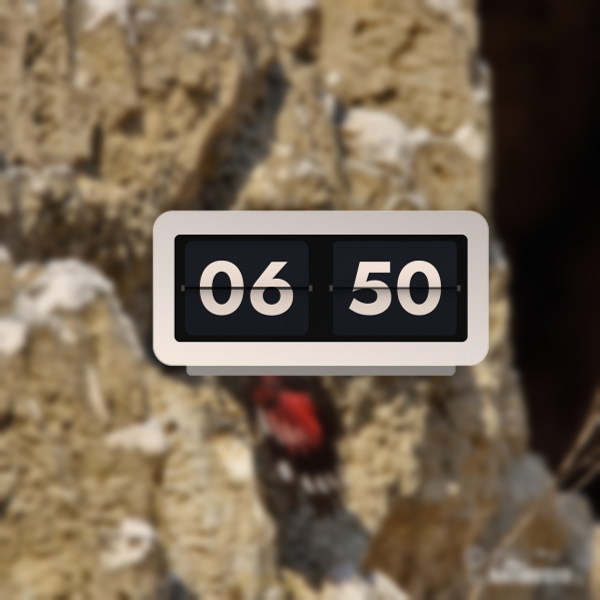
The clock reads 6h50
